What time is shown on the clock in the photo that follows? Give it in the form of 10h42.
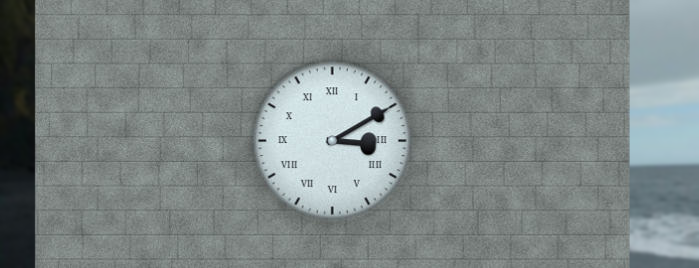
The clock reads 3h10
